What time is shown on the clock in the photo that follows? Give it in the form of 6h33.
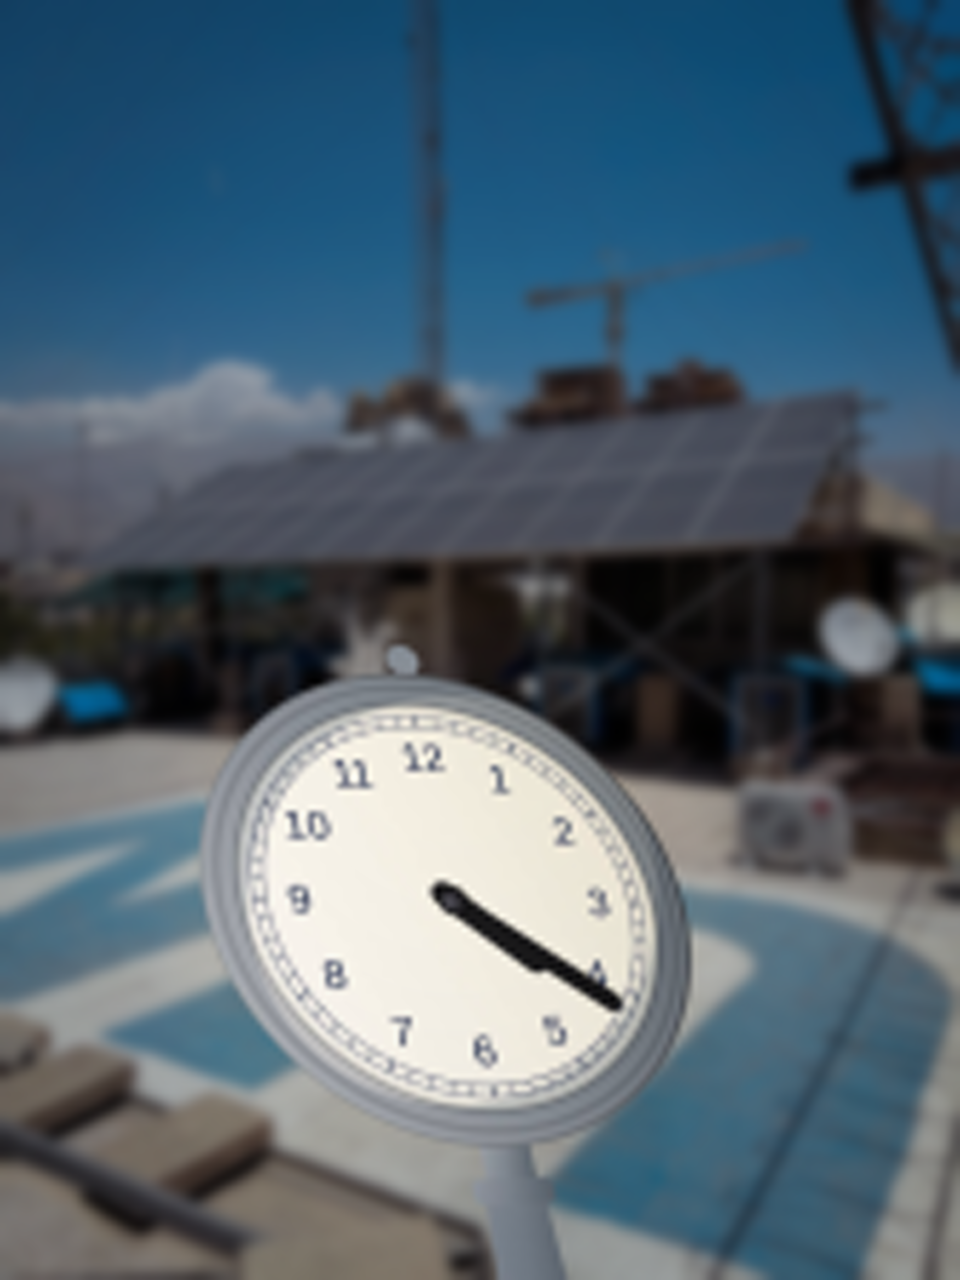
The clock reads 4h21
